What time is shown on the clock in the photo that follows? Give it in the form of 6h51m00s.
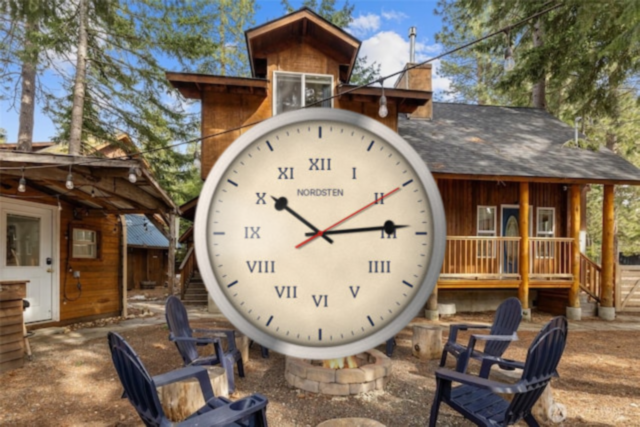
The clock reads 10h14m10s
